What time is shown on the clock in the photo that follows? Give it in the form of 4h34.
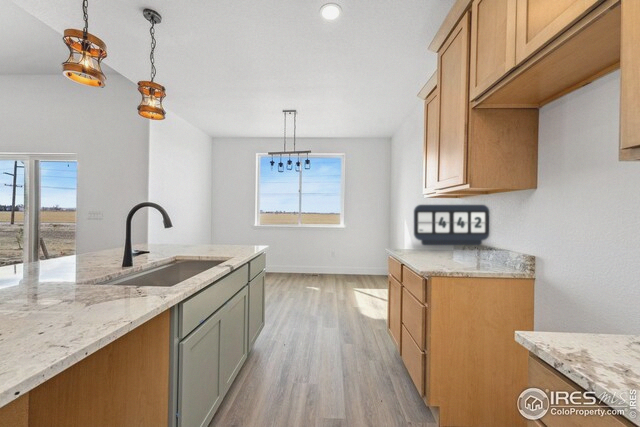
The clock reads 4h42
